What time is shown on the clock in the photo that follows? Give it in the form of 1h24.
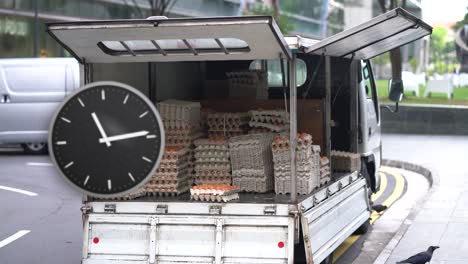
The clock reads 11h14
